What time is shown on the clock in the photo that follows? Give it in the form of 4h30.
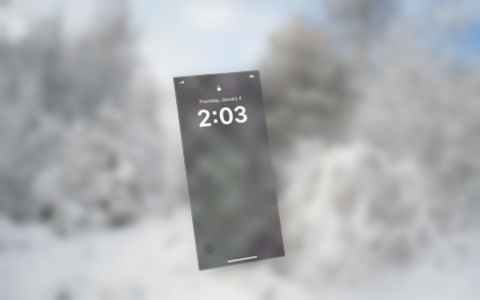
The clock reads 2h03
